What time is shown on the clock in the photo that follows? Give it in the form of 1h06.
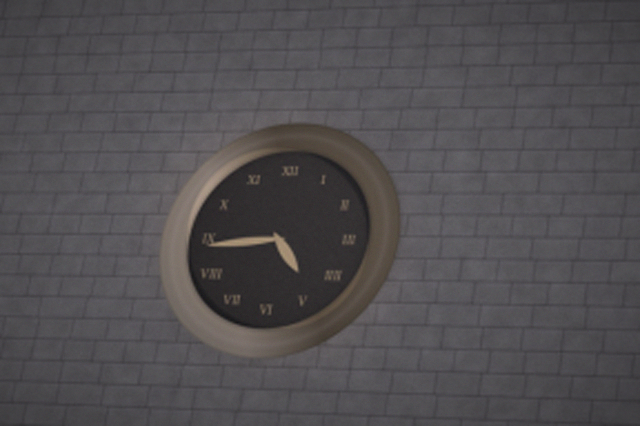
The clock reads 4h44
